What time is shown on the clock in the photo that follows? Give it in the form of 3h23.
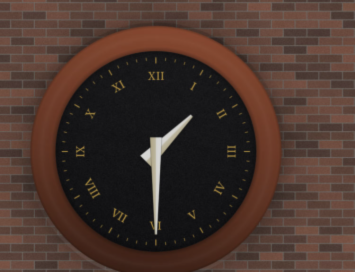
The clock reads 1h30
